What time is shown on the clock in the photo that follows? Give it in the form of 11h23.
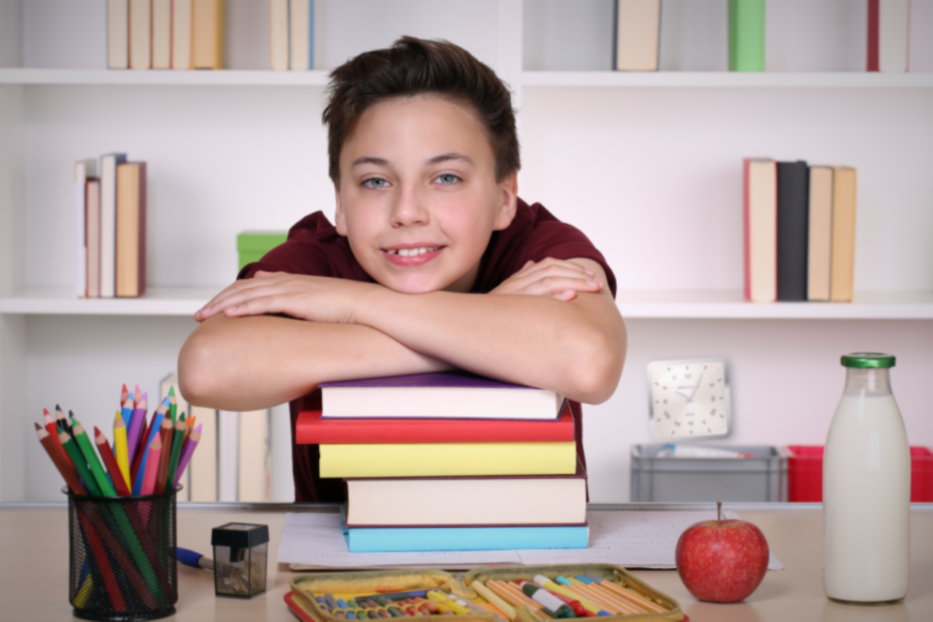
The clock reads 10h05
